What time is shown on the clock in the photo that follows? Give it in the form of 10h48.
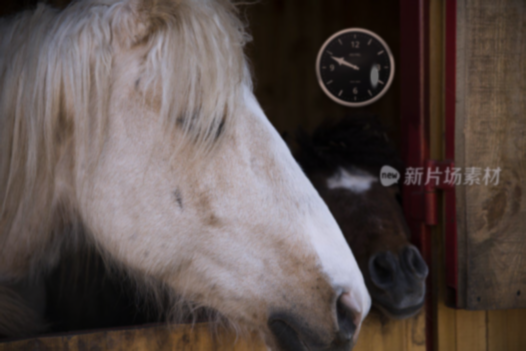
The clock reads 9h49
